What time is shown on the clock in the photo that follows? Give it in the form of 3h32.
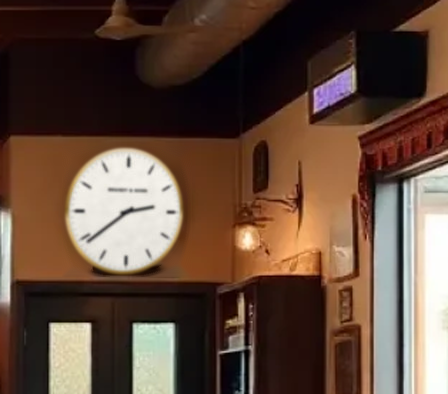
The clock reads 2h39
